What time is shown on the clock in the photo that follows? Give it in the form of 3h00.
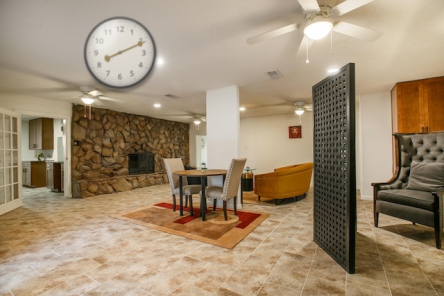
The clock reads 8h11
